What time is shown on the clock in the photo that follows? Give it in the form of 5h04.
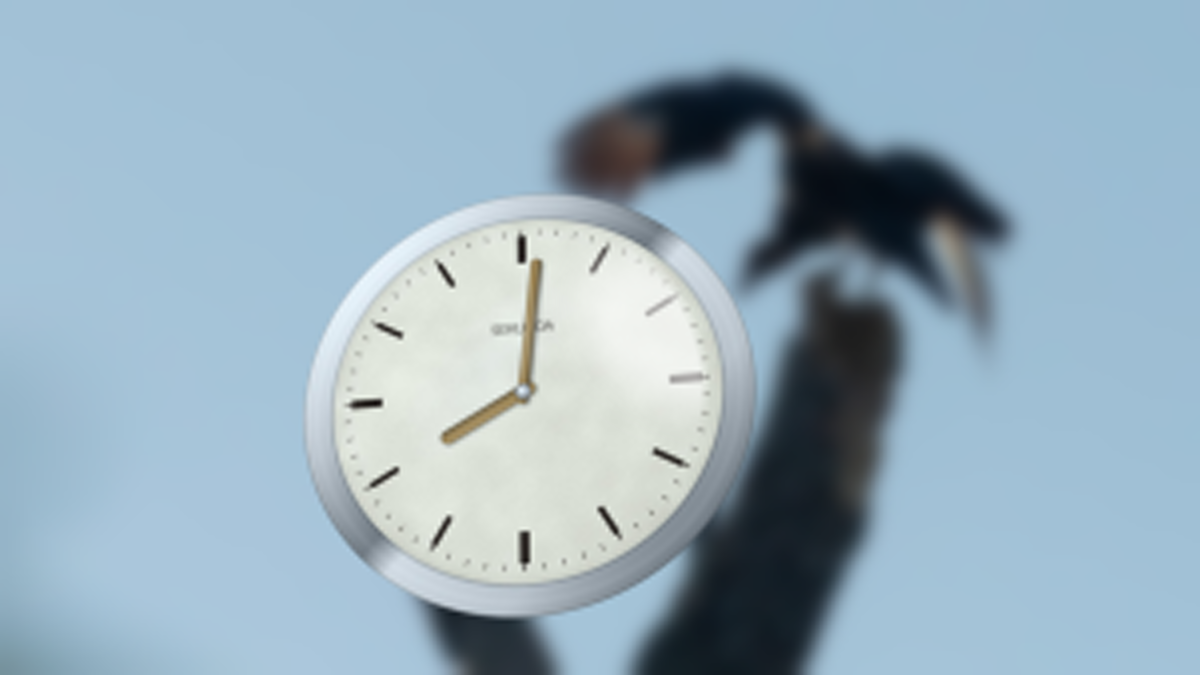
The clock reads 8h01
